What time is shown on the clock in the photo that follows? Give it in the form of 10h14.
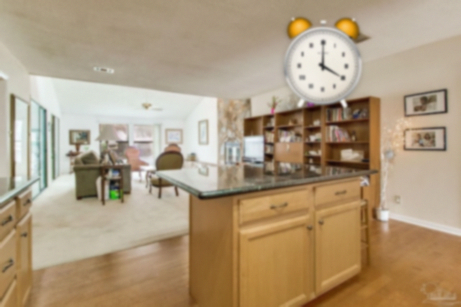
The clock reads 4h00
